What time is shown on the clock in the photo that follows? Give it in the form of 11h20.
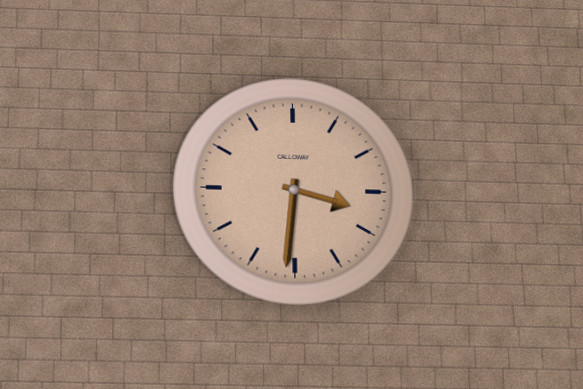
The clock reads 3h31
